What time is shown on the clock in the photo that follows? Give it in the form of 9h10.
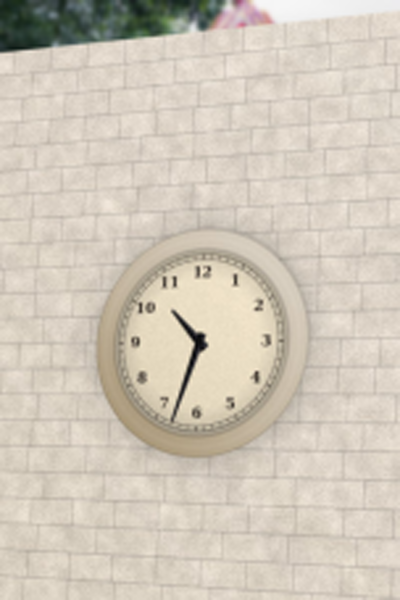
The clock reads 10h33
